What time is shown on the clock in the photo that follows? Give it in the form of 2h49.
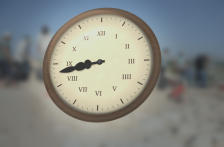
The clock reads 8h43
